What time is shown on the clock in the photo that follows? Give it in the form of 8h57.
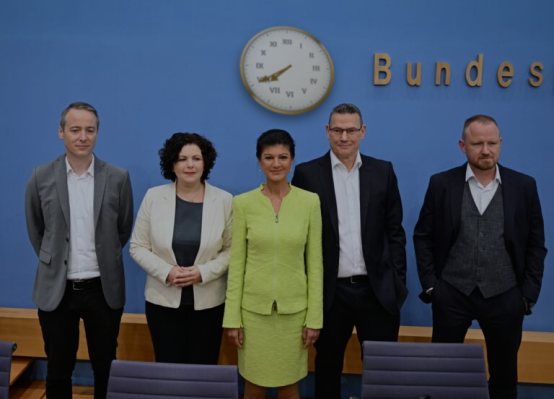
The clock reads 7h40
